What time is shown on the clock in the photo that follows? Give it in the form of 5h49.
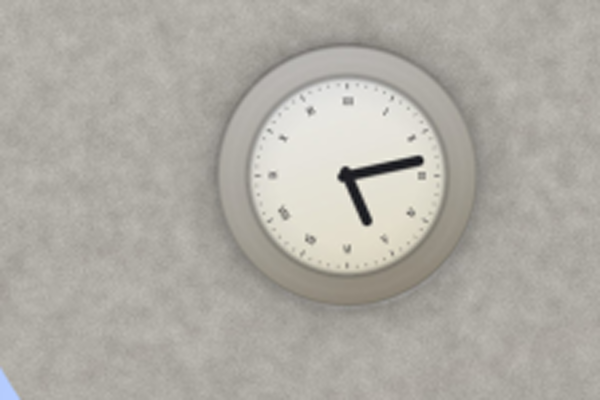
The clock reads 5h13
